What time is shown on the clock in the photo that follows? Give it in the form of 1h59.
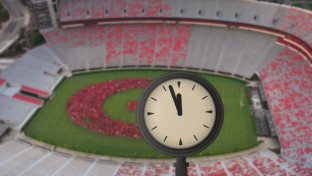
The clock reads 11h57
